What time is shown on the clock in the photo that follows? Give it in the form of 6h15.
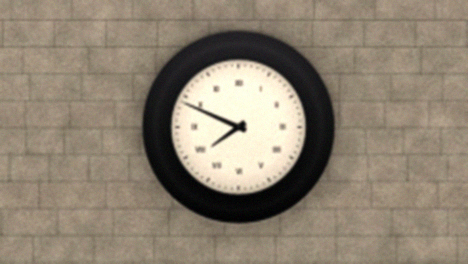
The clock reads 7h49
